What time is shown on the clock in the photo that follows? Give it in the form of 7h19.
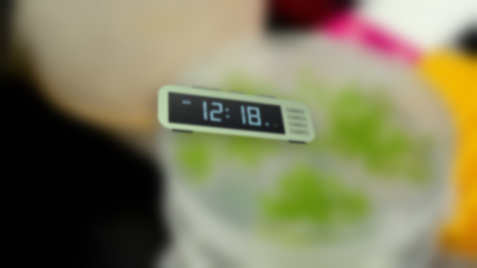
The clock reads 12h18
